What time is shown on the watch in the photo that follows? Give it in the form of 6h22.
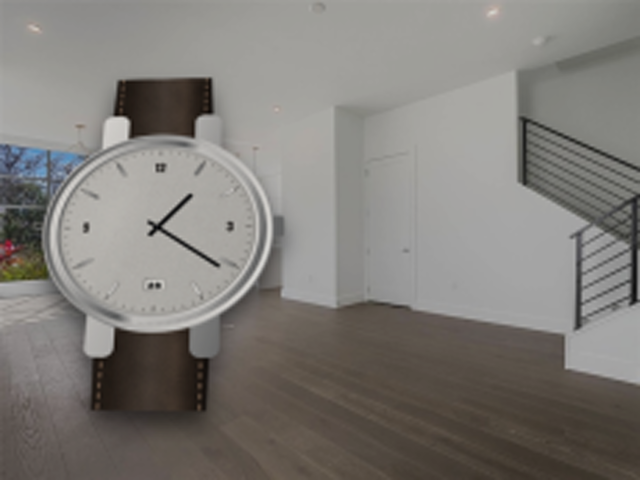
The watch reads 1h21
